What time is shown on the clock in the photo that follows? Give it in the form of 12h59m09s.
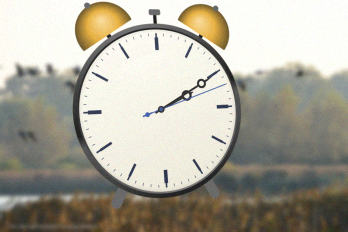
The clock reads 2h10m12s
